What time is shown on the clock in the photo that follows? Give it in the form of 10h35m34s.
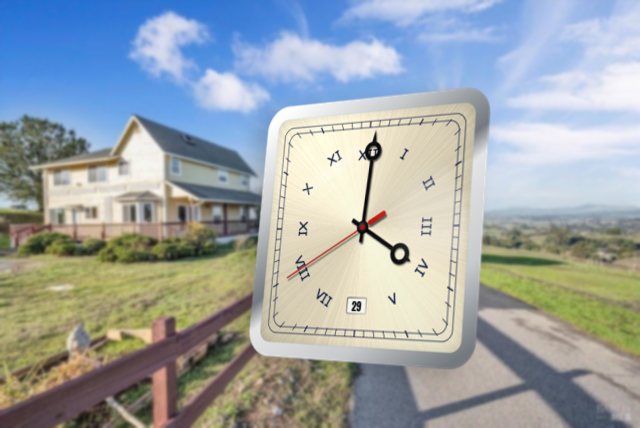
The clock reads 4h00m40s
